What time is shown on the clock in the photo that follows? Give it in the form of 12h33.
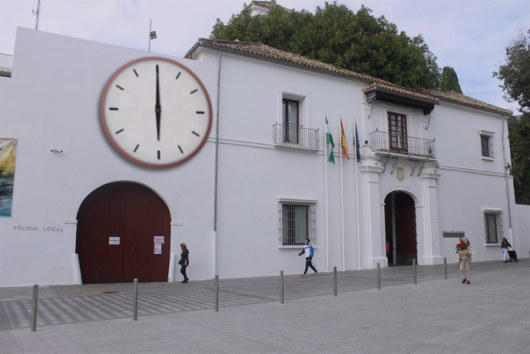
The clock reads 6h00
